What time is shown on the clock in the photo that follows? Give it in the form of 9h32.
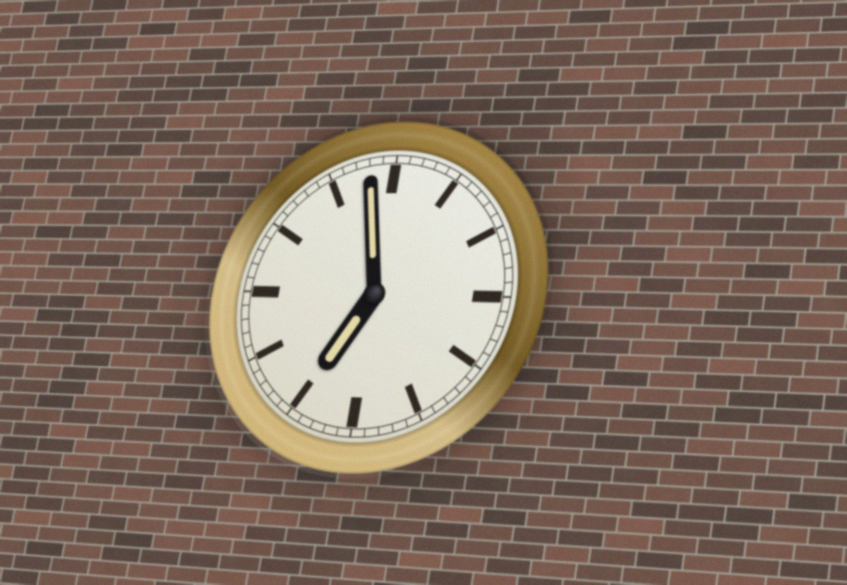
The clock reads 6h58
